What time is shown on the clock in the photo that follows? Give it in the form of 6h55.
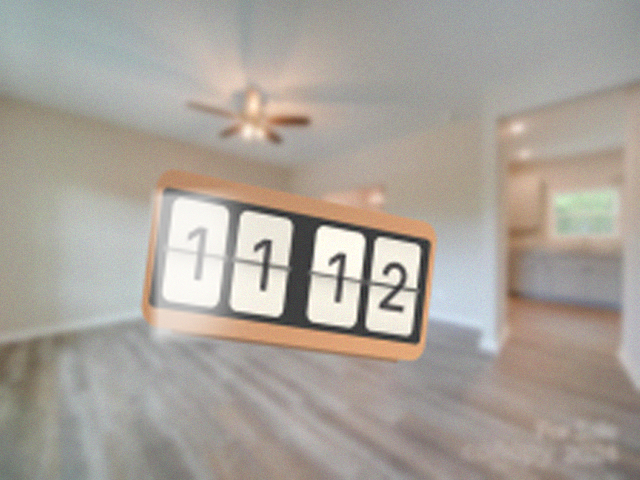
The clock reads 11h12
